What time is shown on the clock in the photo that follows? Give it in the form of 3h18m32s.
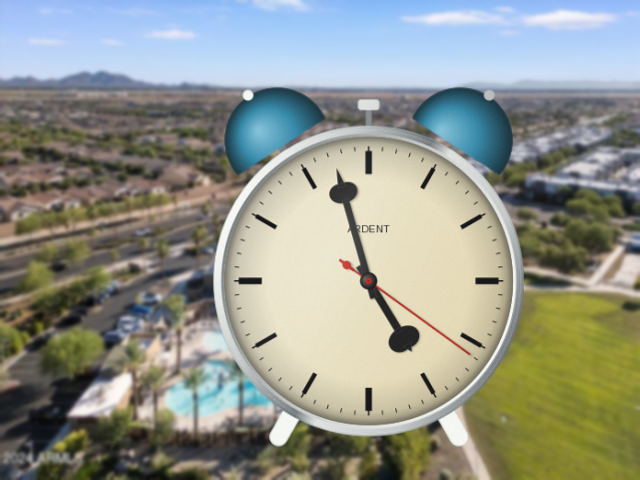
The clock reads 4h57m21s
